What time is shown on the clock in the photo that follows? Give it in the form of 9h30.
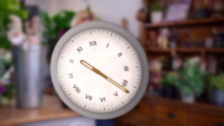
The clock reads 10h22
